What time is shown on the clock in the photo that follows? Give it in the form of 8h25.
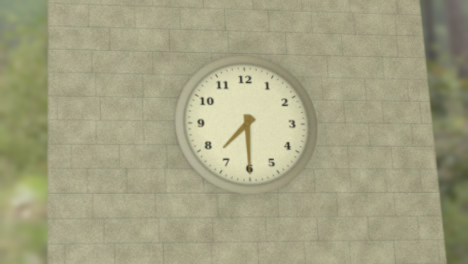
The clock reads 7h30
